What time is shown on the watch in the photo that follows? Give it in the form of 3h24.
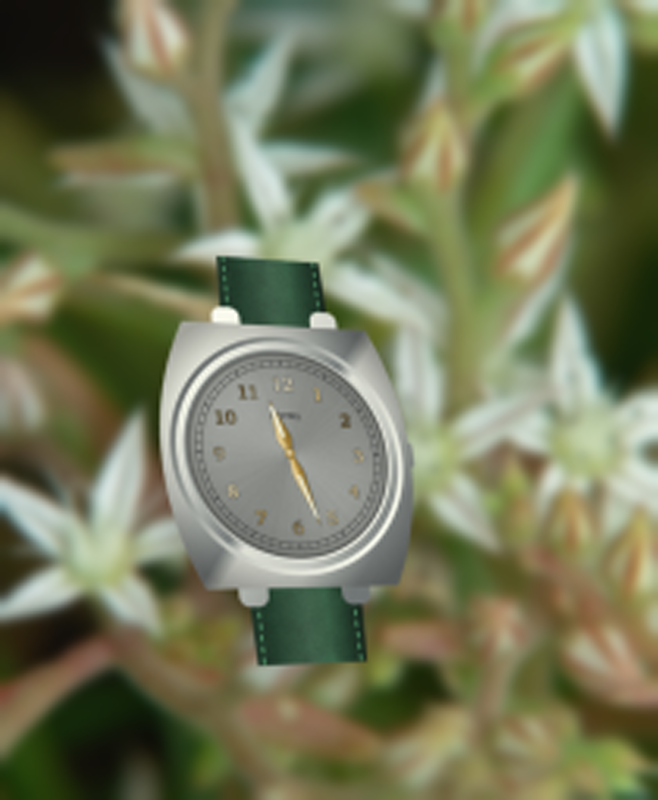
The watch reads 11h27
